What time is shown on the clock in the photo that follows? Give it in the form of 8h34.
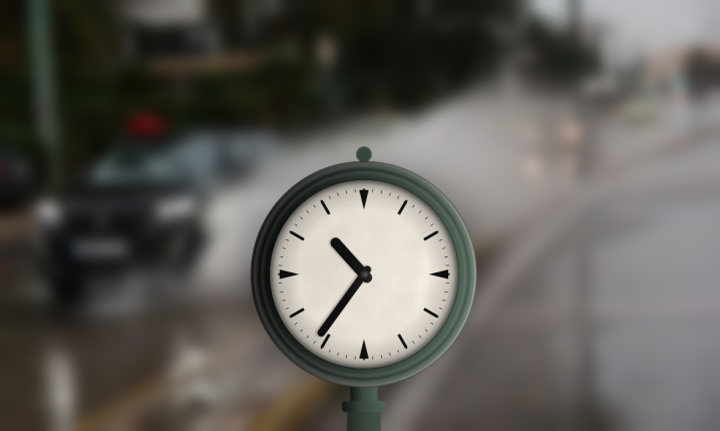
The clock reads 10h36
